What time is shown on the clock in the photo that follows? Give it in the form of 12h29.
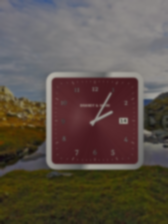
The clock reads 2h05
